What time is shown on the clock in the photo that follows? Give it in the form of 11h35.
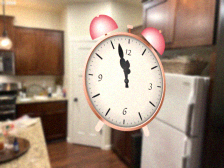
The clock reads 11h57
